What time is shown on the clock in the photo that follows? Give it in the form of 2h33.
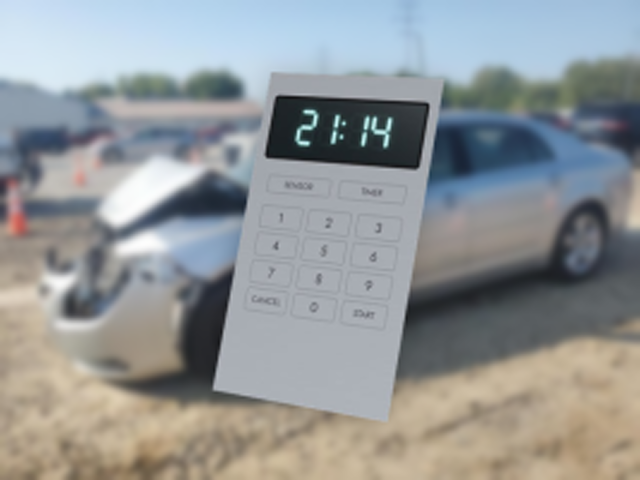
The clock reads 21h14
